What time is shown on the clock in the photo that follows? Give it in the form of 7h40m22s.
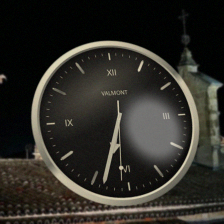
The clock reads 6h33m31s
